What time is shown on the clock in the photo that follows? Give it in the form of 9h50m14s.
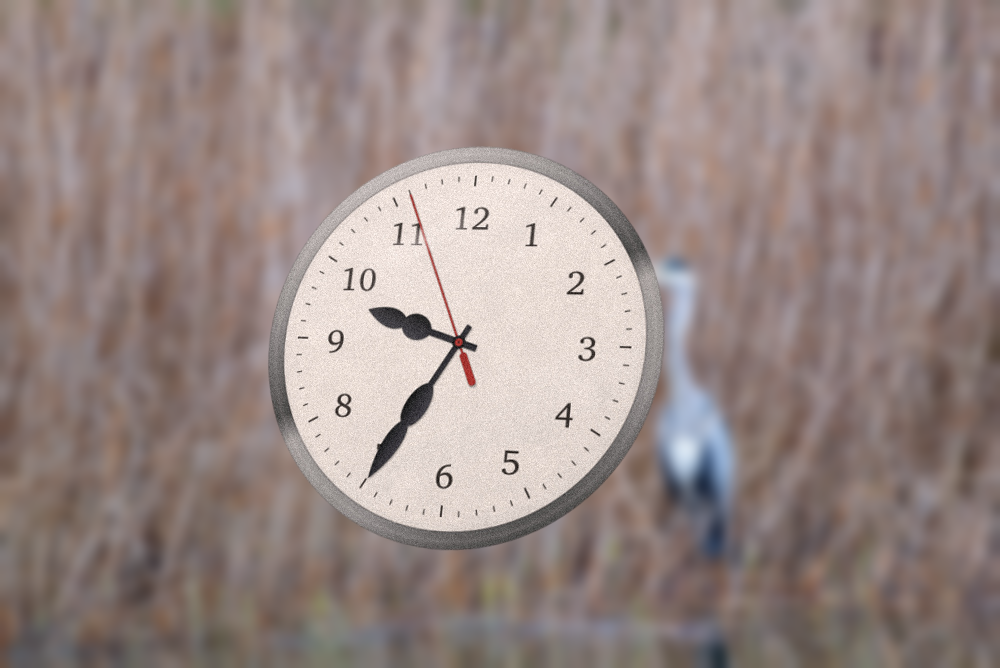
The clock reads 9h34m56s
